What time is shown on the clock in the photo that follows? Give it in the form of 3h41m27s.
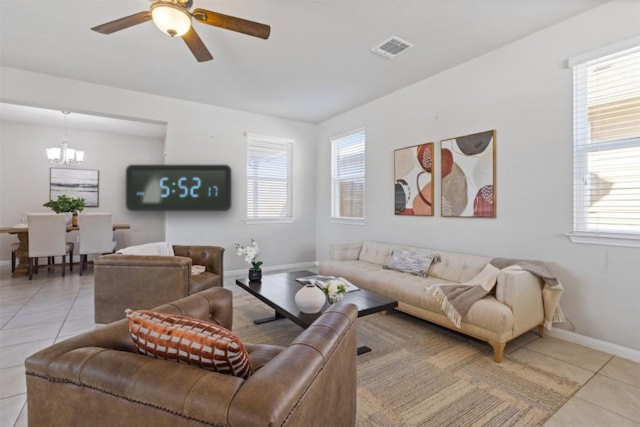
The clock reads 5h52m17s
